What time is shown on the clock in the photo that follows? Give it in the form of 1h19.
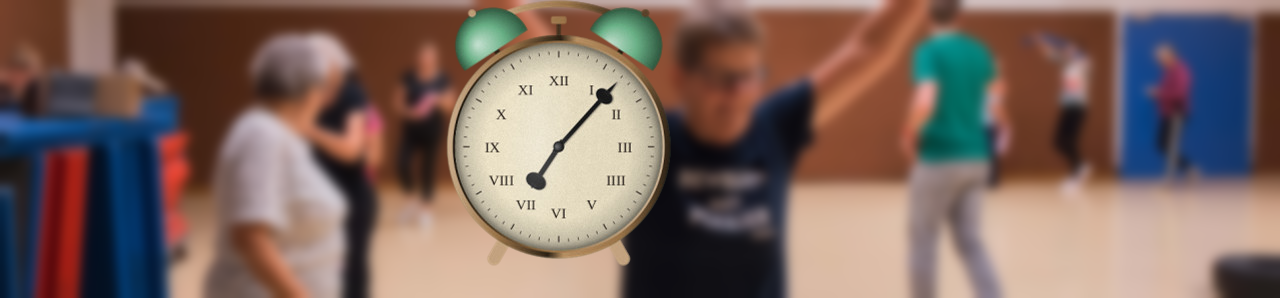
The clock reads 7h07
